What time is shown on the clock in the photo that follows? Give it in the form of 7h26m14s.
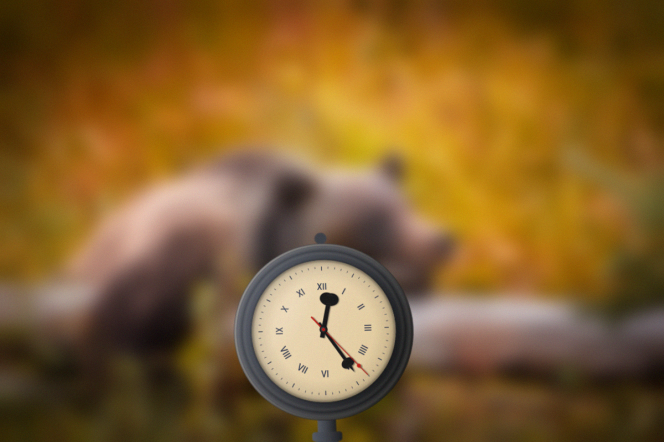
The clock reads 12h24m23s
